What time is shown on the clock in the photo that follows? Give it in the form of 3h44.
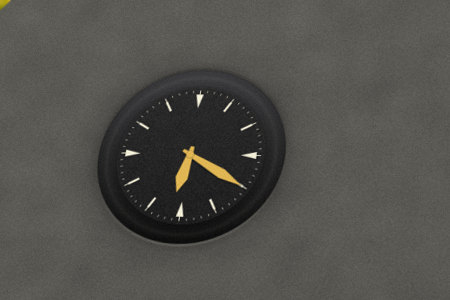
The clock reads 6h20
